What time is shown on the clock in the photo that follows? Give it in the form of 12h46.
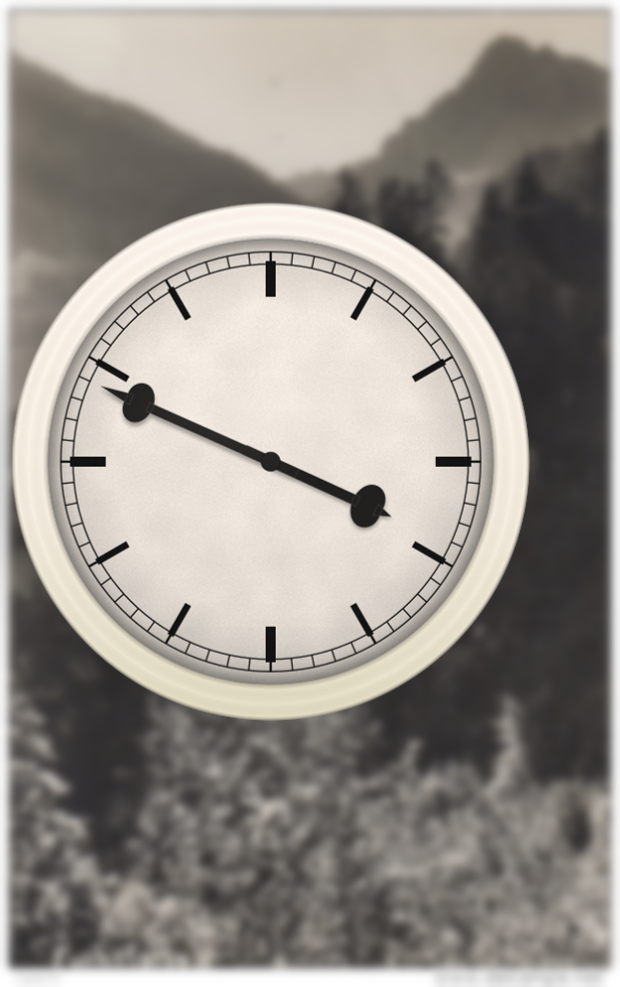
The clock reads 3h49
